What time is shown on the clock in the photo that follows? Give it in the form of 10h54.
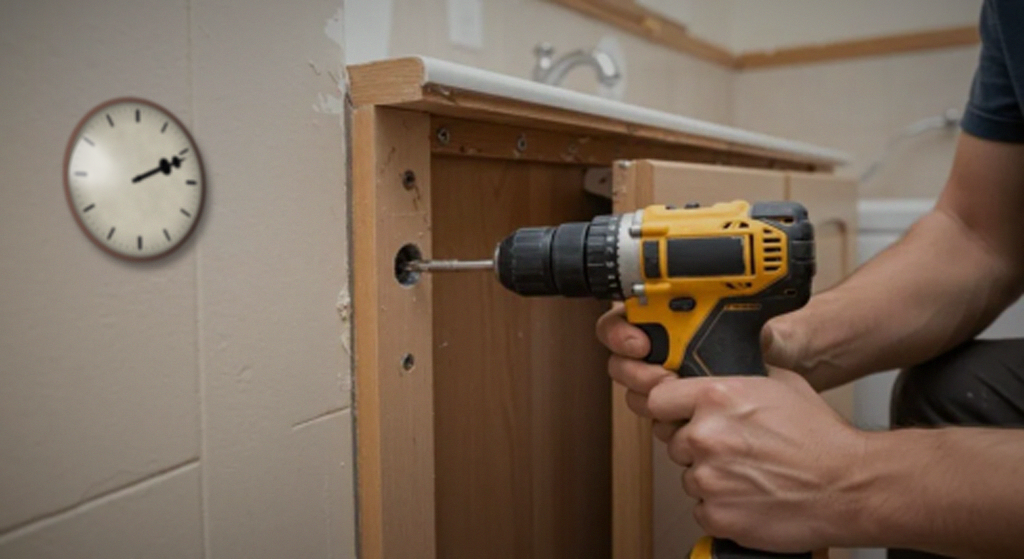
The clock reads 2h11
